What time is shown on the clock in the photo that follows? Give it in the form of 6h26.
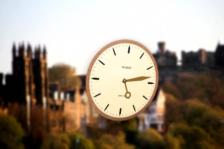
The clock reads 5h13
